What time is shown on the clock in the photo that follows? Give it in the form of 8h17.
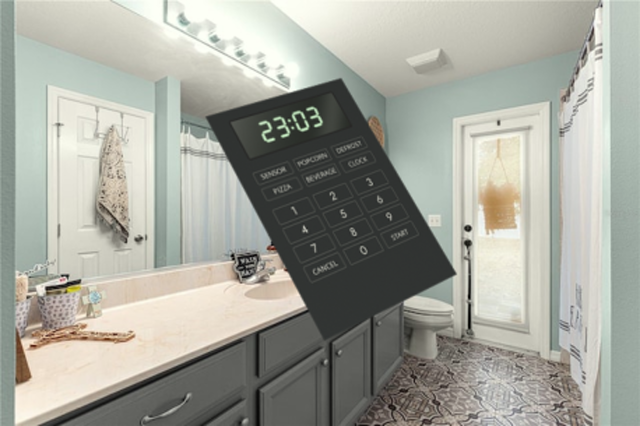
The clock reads 23h03
